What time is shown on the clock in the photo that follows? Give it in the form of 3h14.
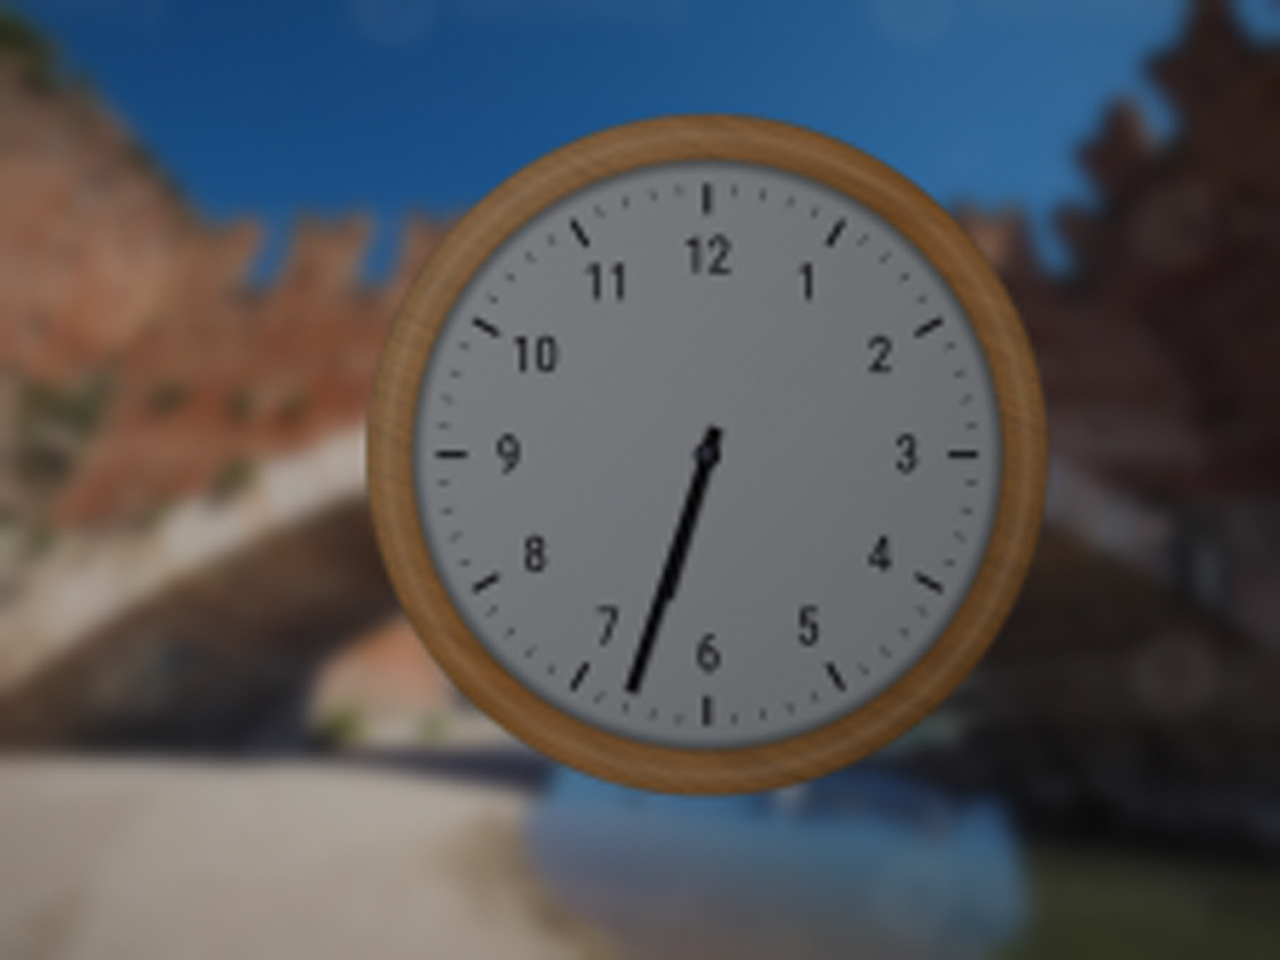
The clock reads 6h33
